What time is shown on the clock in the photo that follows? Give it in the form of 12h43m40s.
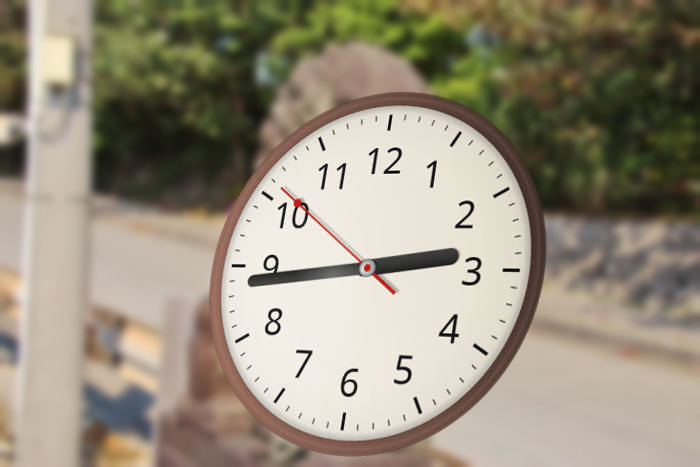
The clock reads 2h43m51s
